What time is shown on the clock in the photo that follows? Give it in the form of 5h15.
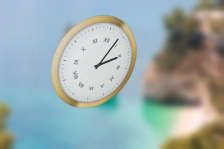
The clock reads 2h04
